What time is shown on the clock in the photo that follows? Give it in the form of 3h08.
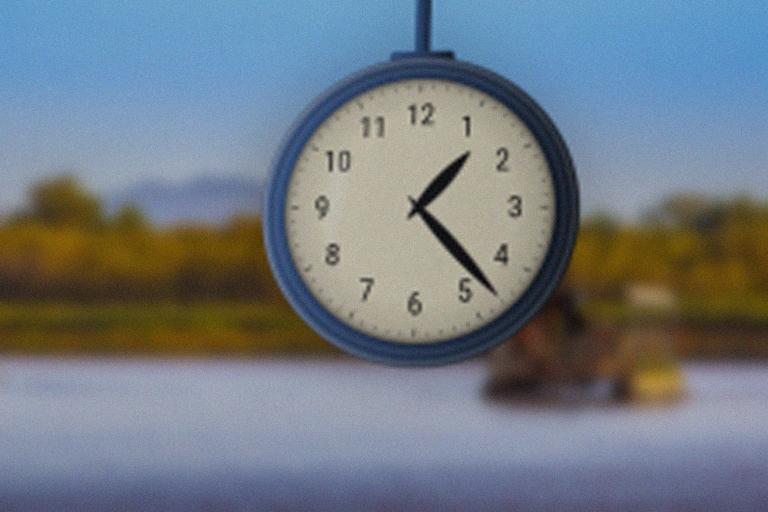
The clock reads 1h23
